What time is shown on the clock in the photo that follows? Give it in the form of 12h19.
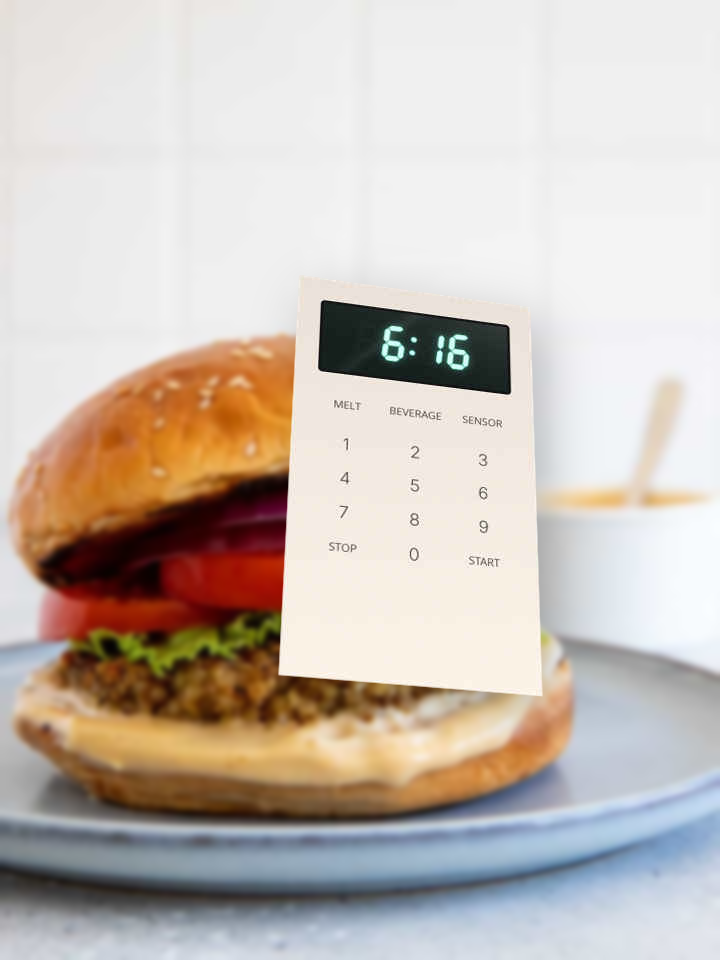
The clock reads 6h16
